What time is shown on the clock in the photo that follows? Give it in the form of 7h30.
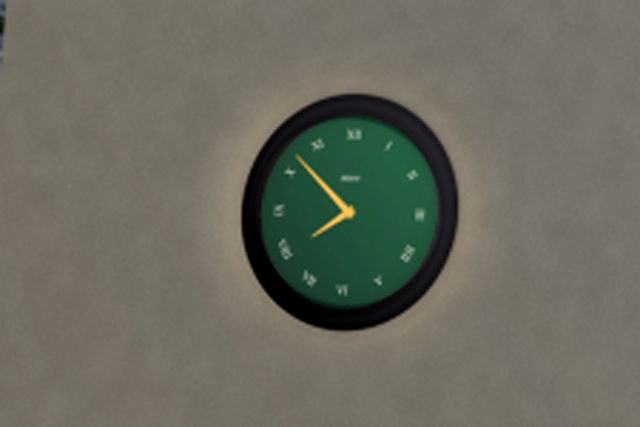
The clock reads 7h52
